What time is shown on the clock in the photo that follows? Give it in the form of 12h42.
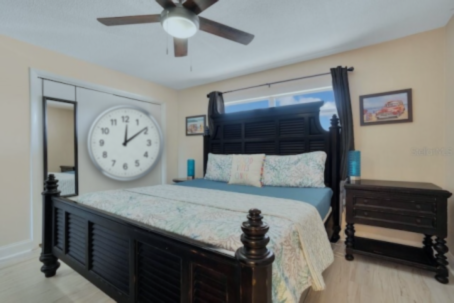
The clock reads 12h09
